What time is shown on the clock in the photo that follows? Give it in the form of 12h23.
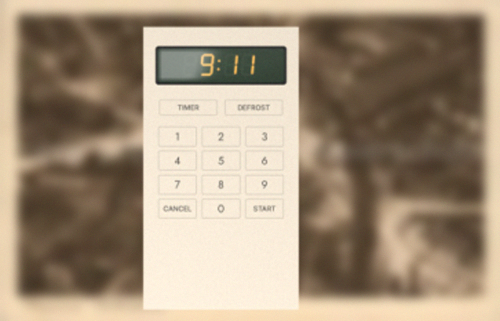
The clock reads 9h11
